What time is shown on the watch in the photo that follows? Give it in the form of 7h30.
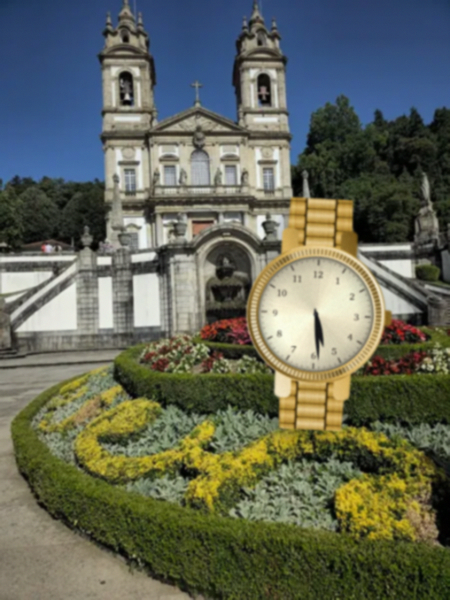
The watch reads 5h29
